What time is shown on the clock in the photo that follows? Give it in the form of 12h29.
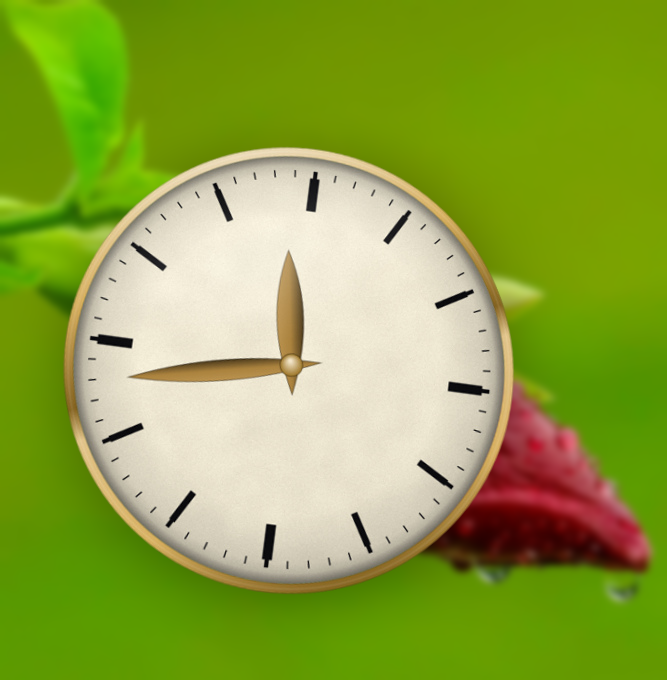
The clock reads 11h43
